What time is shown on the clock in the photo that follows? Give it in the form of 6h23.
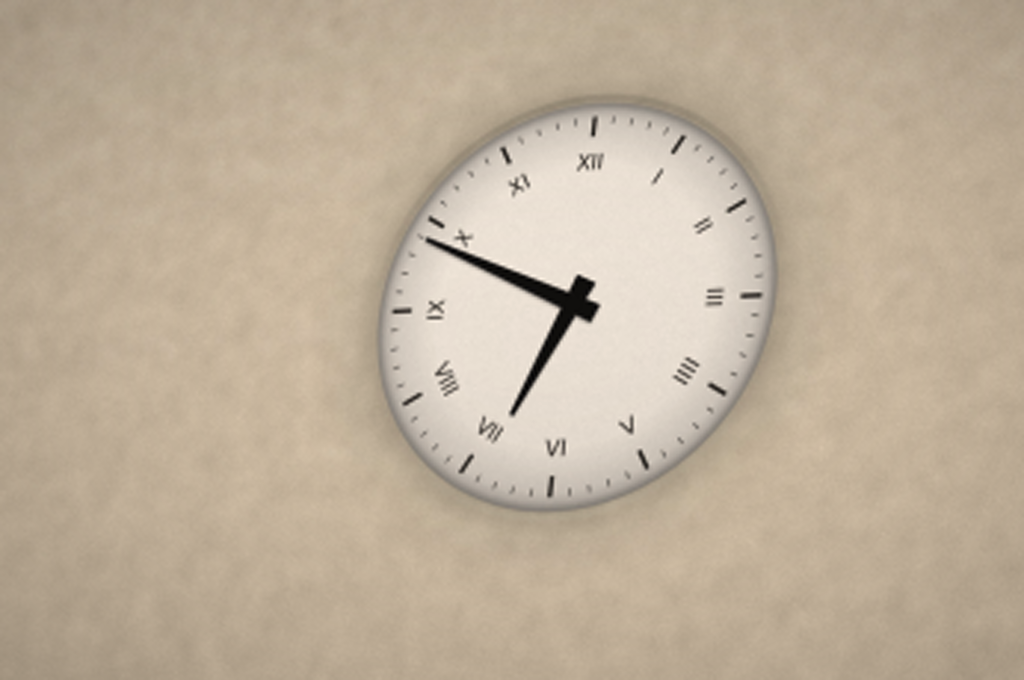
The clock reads 6h49
